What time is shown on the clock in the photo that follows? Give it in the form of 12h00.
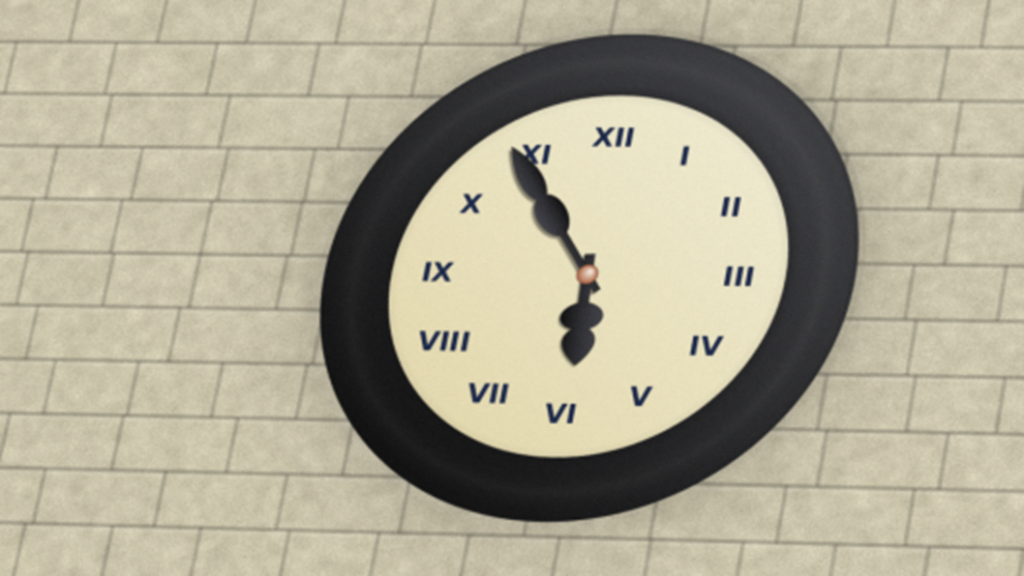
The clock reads 5h54
